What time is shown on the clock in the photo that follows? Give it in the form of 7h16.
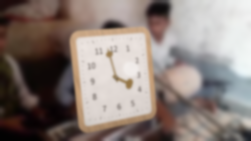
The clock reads 3h58
